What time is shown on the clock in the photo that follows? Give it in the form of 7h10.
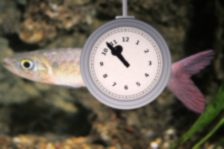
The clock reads 10h53
